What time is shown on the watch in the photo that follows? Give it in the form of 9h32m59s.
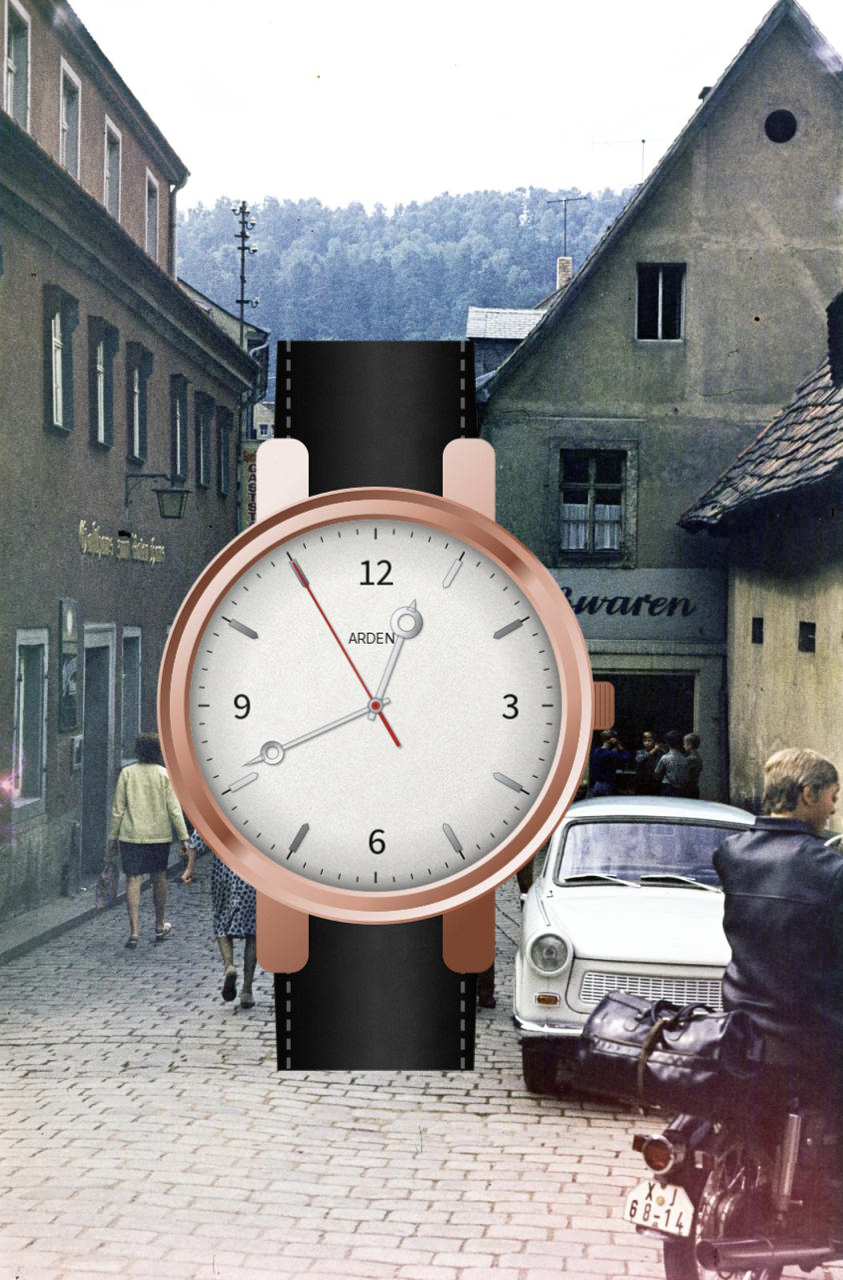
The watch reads 12h40m55s
